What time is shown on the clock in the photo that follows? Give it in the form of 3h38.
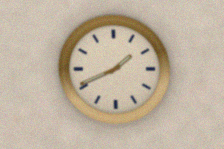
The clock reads 1h41
